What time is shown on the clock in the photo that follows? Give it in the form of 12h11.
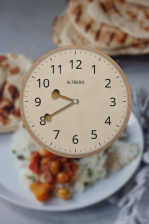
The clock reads 9h40
